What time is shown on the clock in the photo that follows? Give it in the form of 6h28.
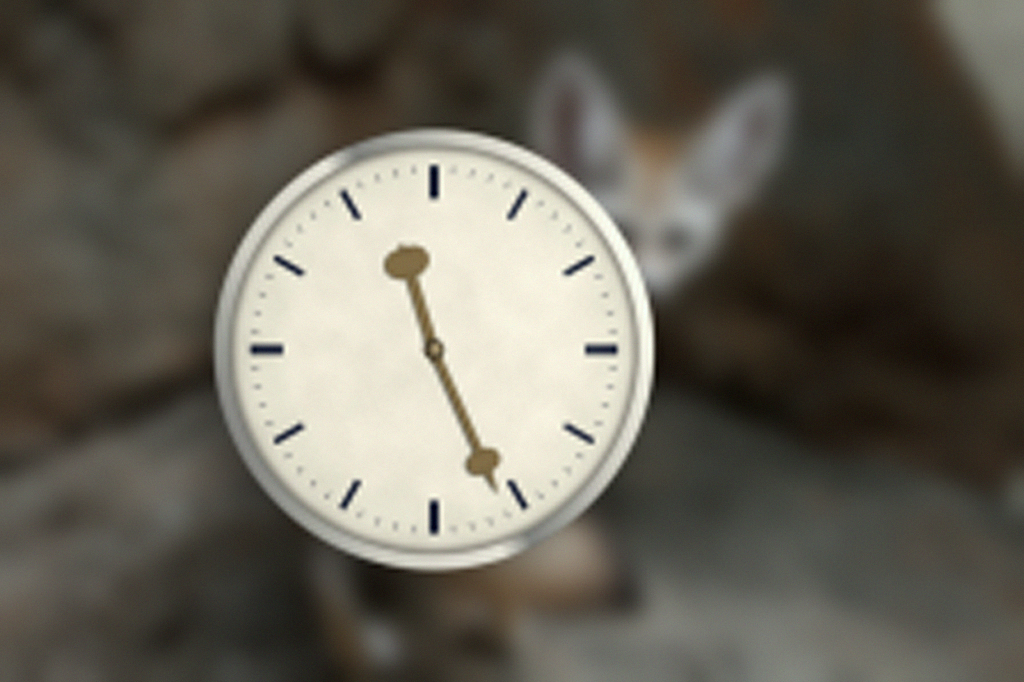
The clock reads 11h26
